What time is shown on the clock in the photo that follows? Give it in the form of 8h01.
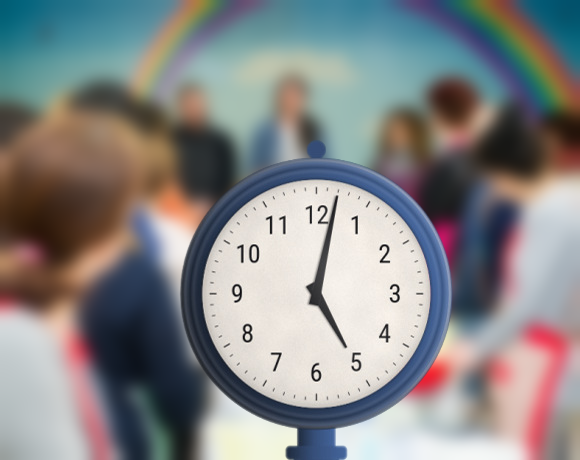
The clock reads 5h02
